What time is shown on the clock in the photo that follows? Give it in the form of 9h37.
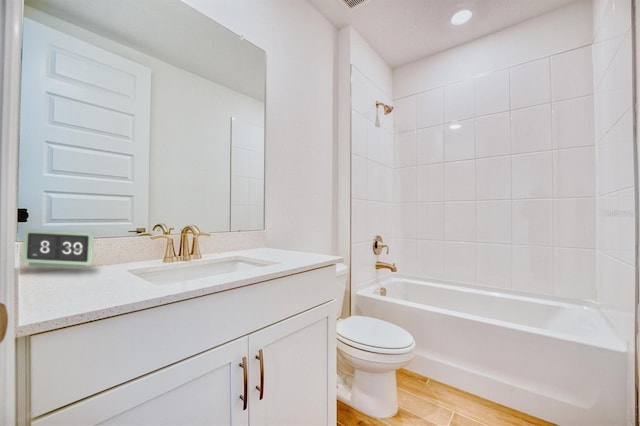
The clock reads 8h39
